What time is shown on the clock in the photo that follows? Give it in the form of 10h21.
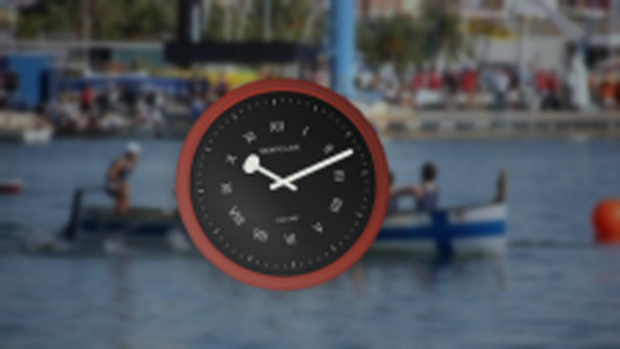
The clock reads 10h12
